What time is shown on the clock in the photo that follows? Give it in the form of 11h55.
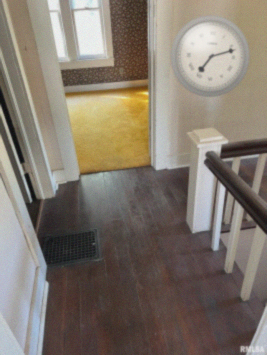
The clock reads 7h12
